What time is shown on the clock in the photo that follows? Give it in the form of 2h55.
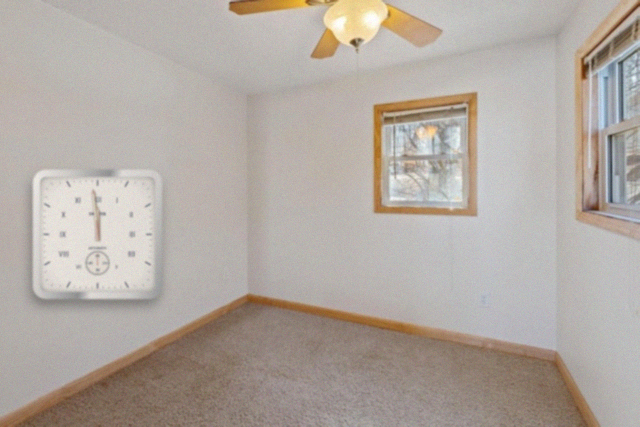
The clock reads 11h59
